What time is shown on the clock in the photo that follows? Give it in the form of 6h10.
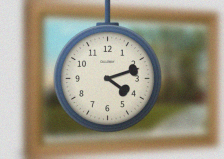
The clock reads 4h12
